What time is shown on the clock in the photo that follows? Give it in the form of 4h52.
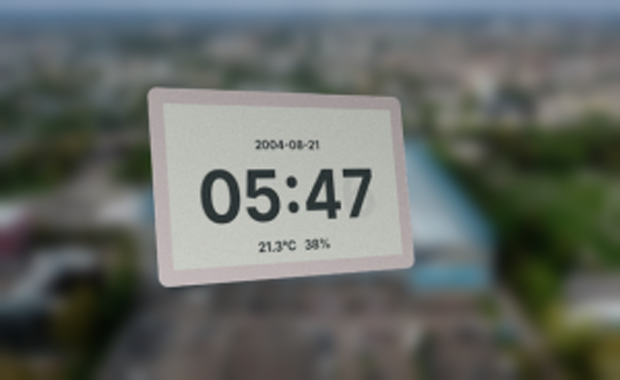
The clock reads 5h47
